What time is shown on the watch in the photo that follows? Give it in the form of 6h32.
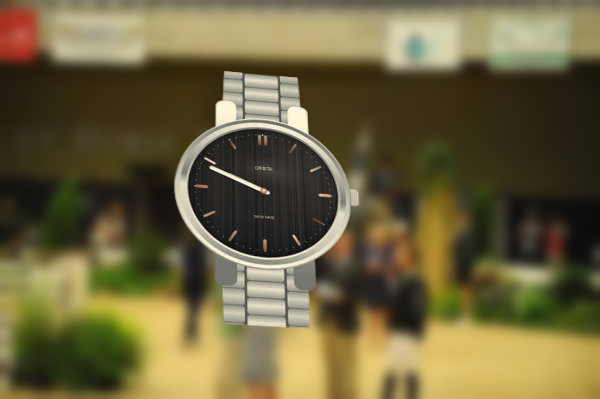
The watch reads 9h49
